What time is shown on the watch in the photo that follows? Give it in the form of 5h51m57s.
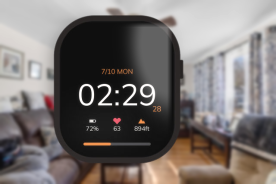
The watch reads 2h29m28s
